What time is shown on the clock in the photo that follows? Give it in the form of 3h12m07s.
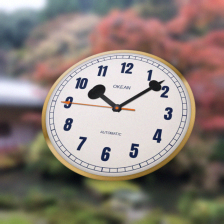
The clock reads 10h07m45s
